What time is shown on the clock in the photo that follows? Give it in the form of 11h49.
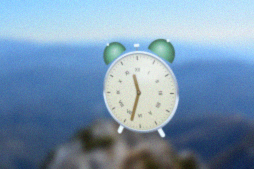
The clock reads 11h33
